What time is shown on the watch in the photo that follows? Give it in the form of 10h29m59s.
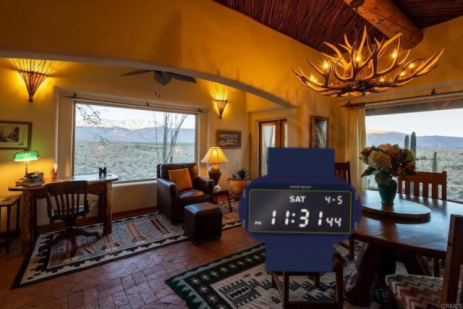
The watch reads 11h31m44s
